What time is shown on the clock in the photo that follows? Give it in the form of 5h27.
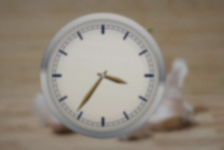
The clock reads 3h36
